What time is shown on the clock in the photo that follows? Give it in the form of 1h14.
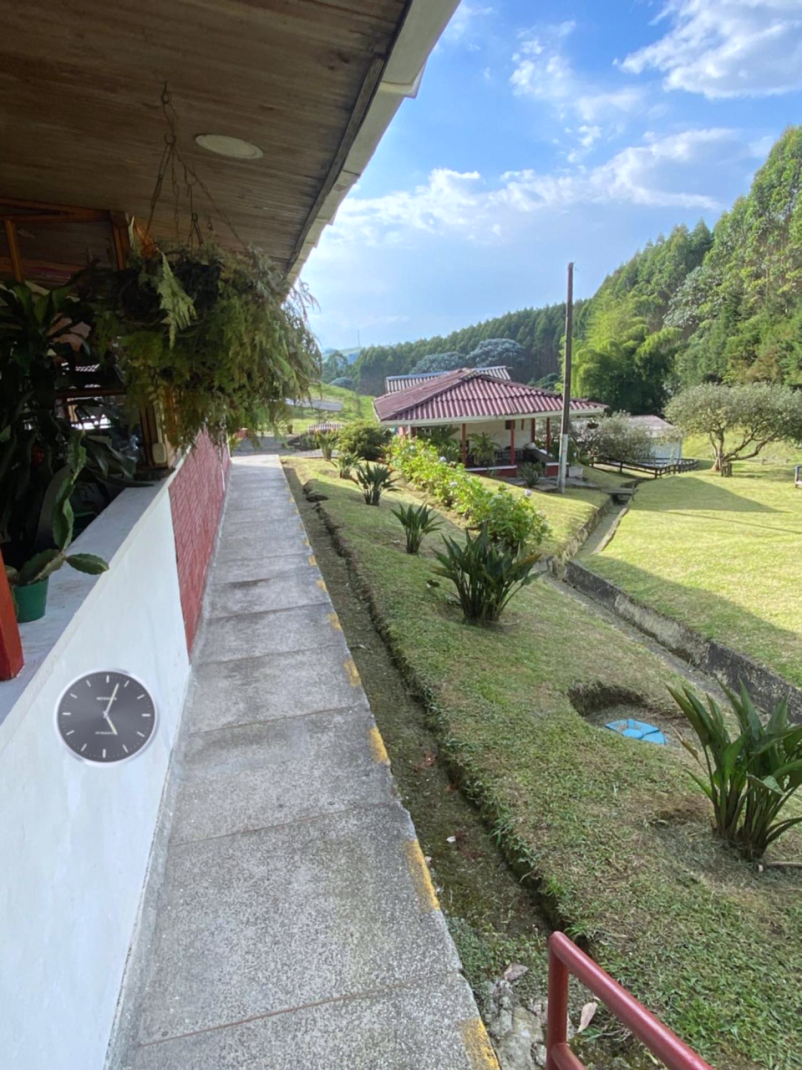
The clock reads 5h03
